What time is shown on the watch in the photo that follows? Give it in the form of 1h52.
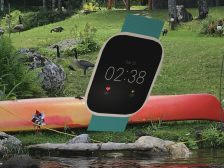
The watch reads 2h38
